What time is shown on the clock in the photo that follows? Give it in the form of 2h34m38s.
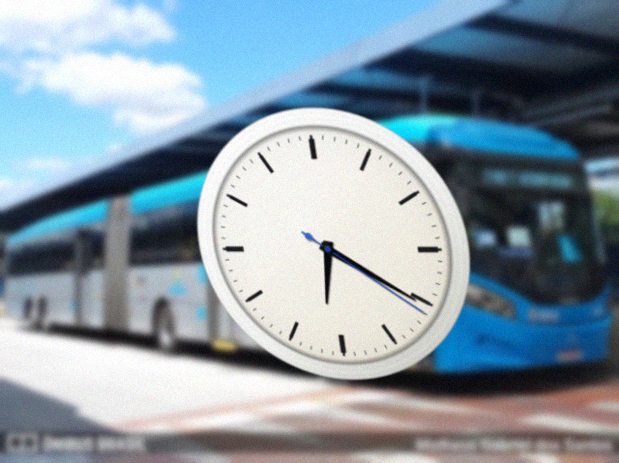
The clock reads 6h20m21s
